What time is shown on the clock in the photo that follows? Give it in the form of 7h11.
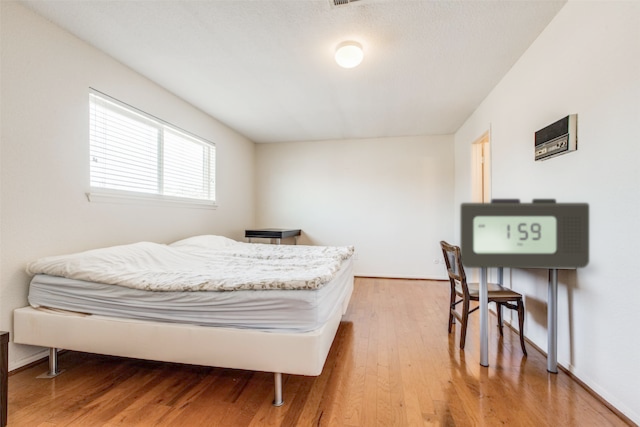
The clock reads 1h59
